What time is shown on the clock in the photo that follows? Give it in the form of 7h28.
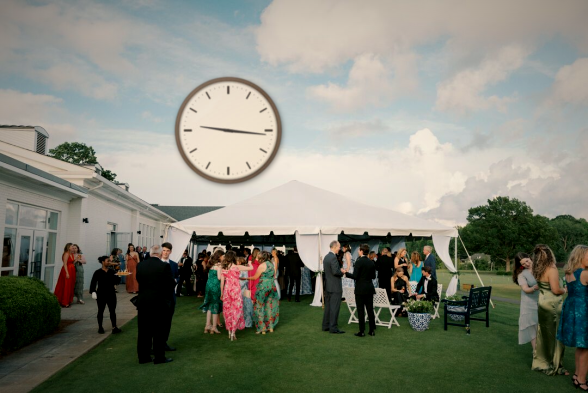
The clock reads 9h16
